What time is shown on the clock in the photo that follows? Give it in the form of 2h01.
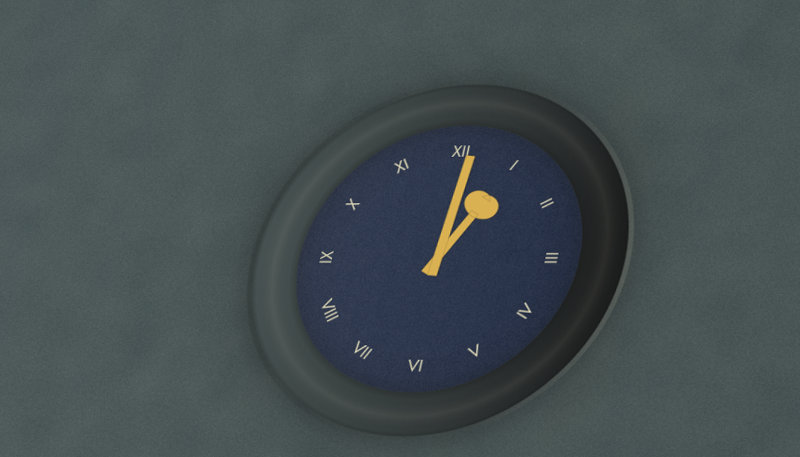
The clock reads 1h01
